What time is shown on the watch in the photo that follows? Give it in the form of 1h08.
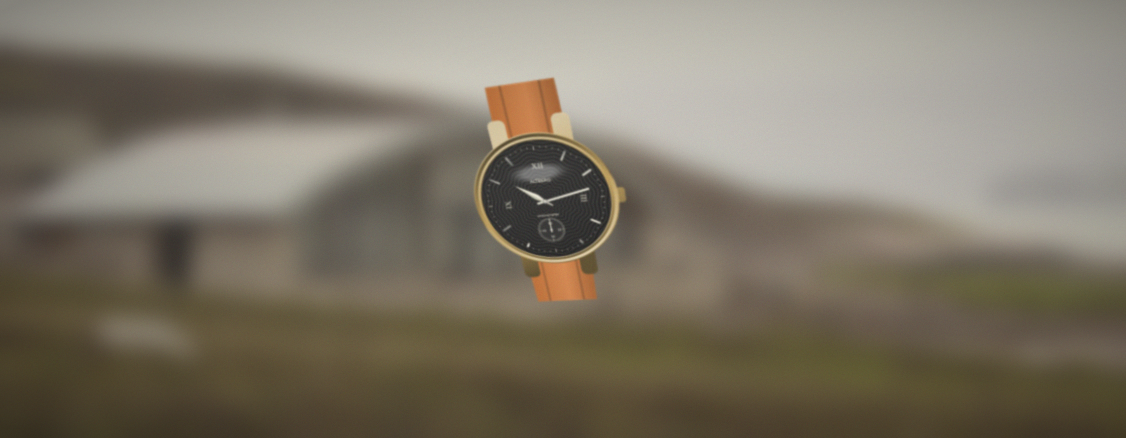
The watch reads 10h13
